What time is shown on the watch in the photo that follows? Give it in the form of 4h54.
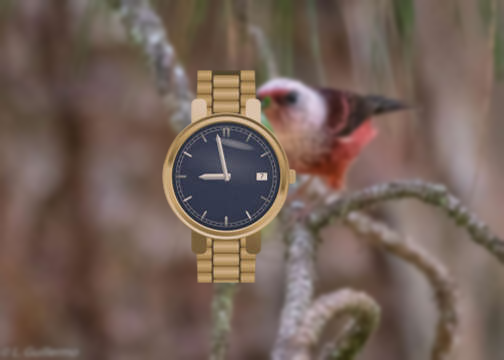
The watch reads 8h58
